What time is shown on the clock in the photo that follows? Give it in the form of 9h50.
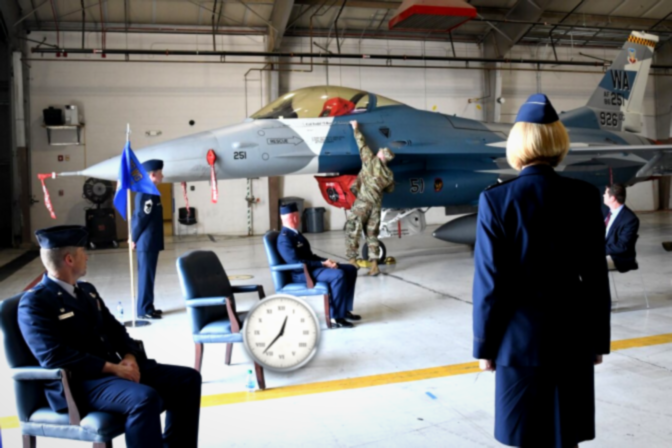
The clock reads 12h37
